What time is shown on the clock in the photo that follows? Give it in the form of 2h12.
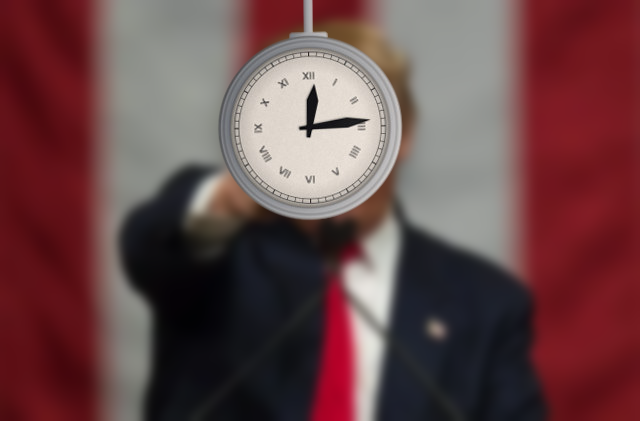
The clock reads 12h14
